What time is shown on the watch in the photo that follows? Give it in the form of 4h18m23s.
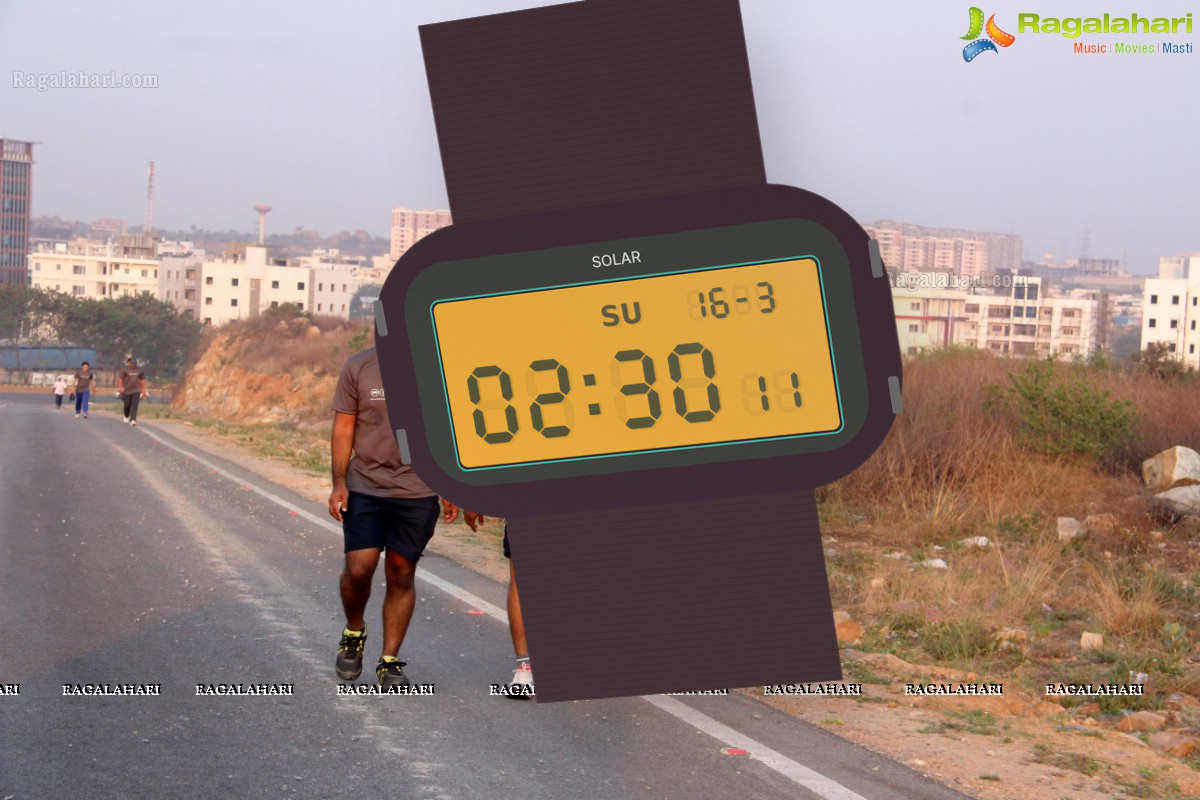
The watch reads 2h30m11s
